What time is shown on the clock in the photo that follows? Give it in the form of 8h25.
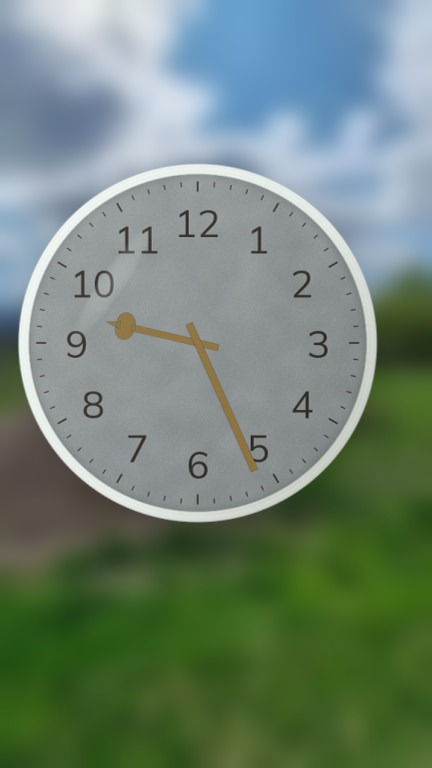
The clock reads 9h26
